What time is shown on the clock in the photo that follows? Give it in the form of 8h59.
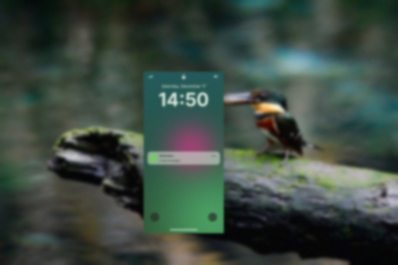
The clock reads 14h50
